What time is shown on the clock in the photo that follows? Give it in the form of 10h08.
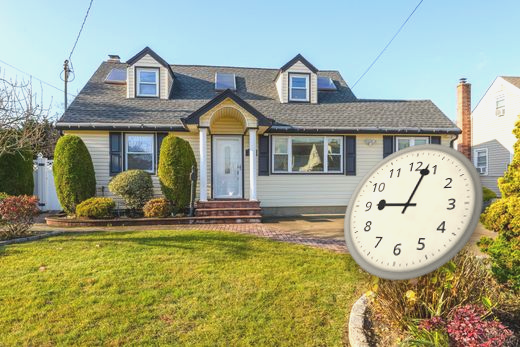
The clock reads 9h03
